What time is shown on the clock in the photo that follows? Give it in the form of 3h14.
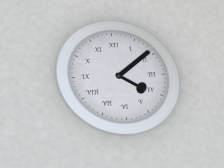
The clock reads 4h09
